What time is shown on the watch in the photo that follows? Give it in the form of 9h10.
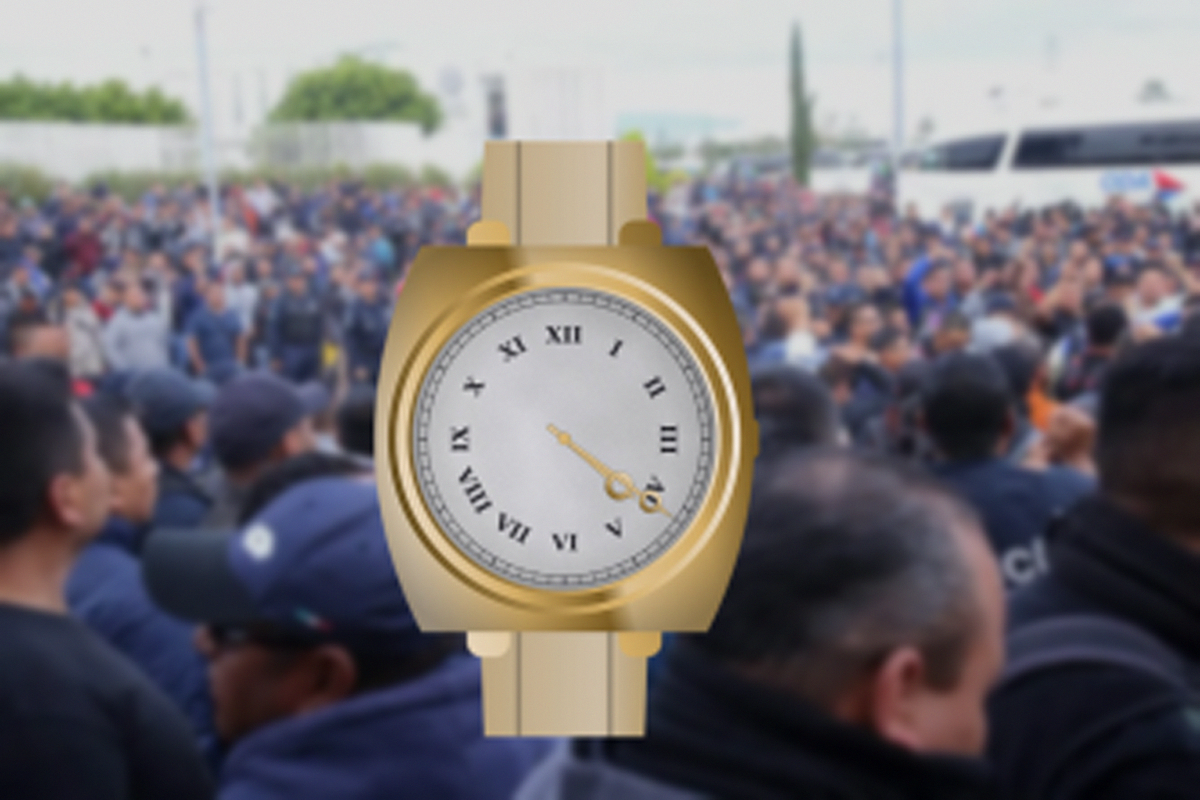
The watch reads 4h21
